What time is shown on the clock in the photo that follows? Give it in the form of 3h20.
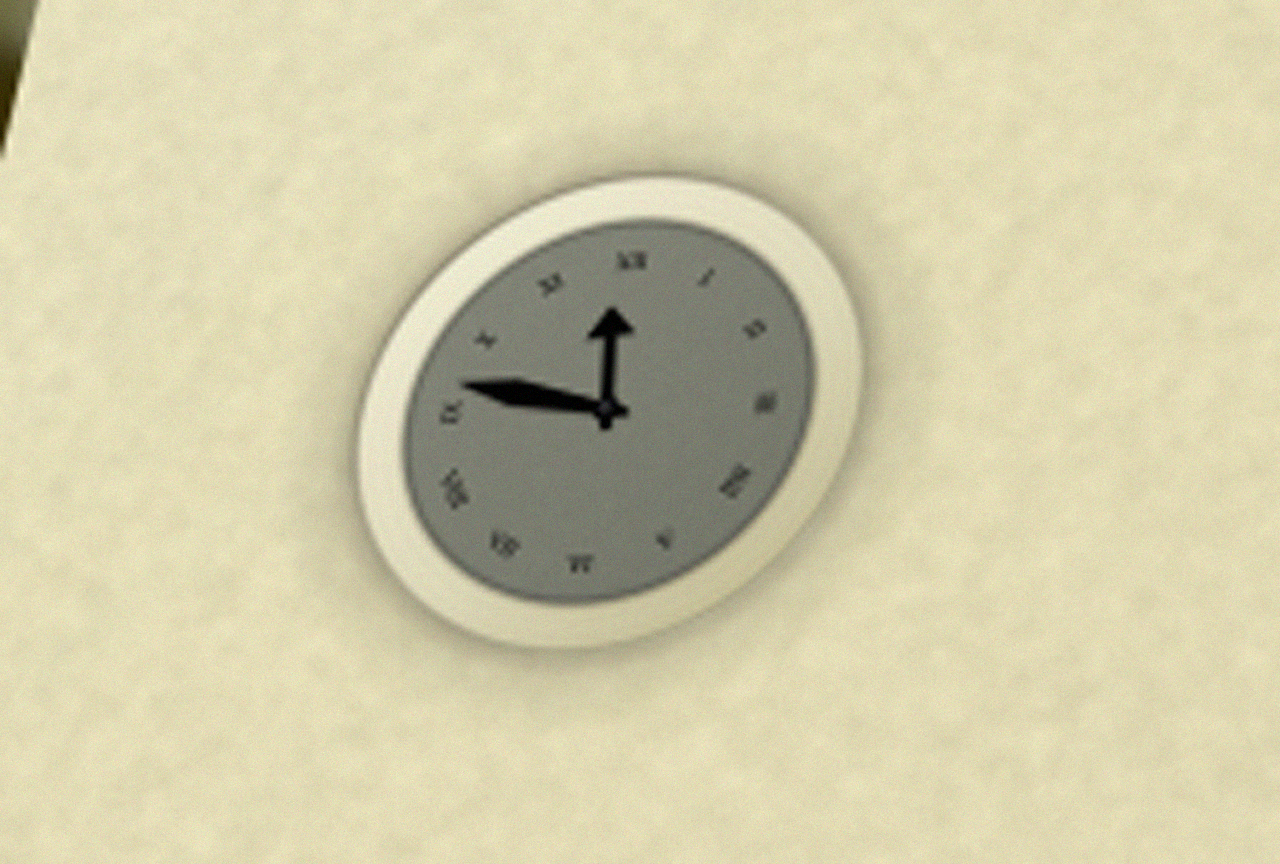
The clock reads 11h47
